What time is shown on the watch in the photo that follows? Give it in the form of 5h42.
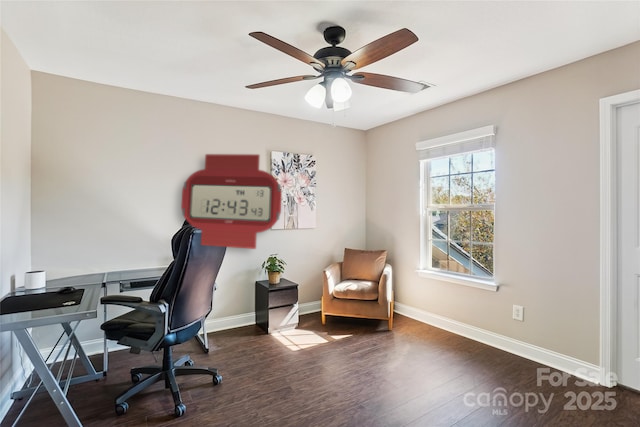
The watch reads 12h43
